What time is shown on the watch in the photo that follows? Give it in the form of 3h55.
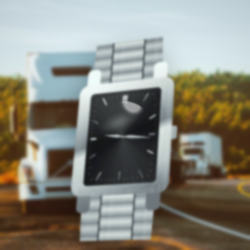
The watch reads 9h16
